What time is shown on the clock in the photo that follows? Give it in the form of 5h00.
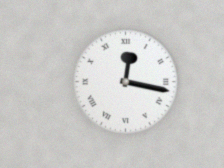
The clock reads 12h17
